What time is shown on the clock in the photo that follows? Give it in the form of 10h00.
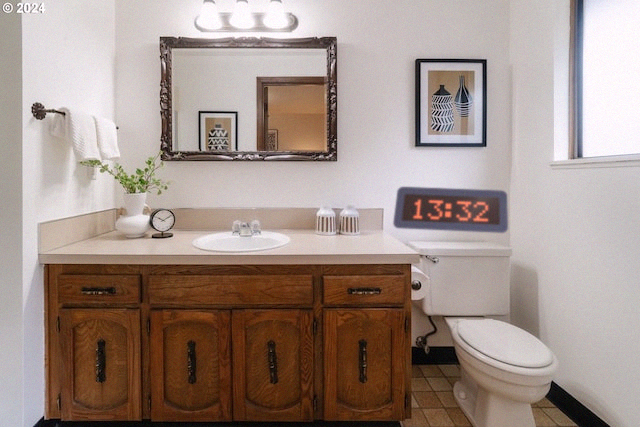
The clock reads 13h32
